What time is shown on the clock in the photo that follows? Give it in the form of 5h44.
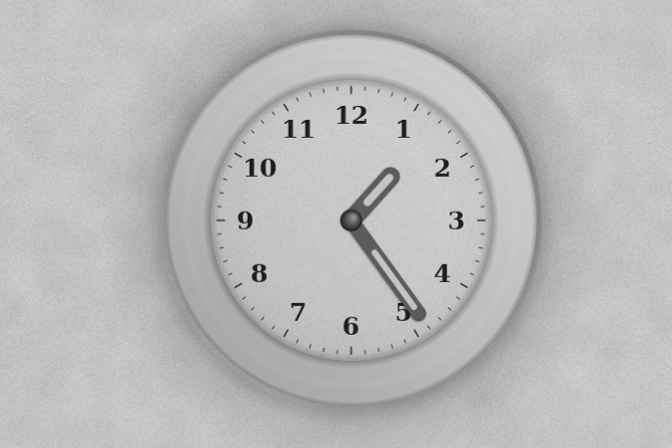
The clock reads 1h24
